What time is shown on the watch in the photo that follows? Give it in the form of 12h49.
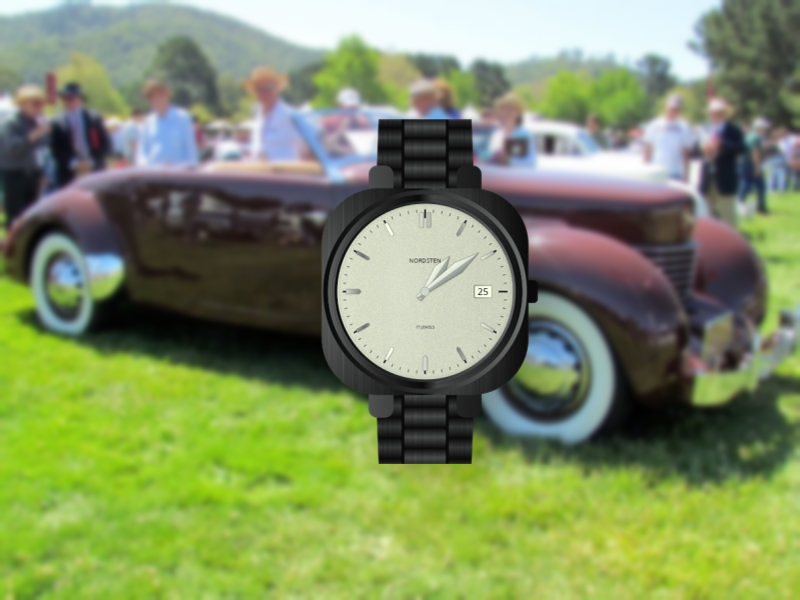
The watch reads 1h09
